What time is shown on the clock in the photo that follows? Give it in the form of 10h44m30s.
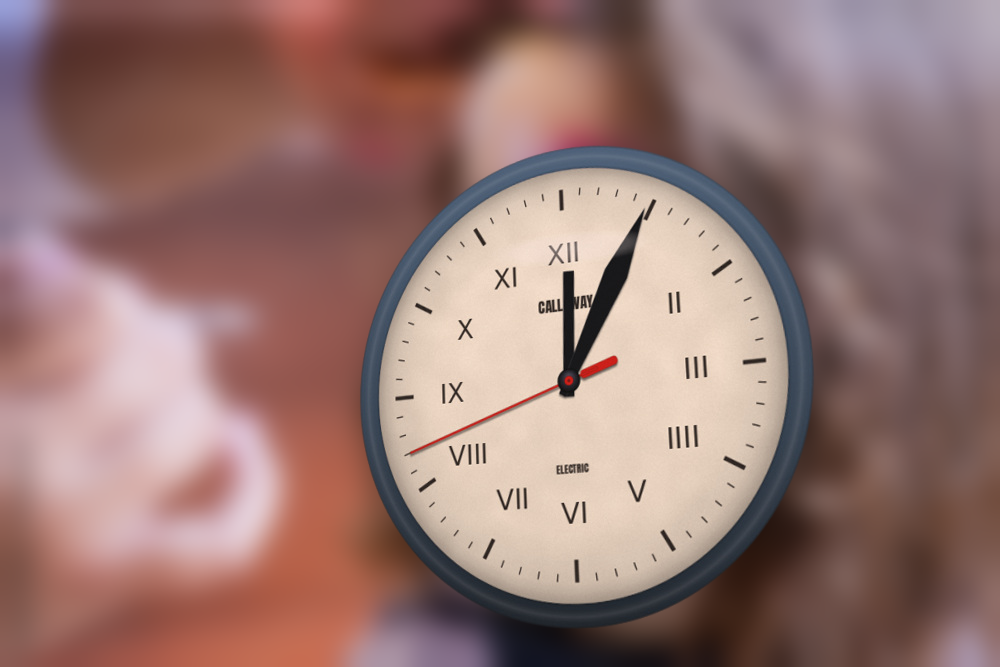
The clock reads 12h04m42s
